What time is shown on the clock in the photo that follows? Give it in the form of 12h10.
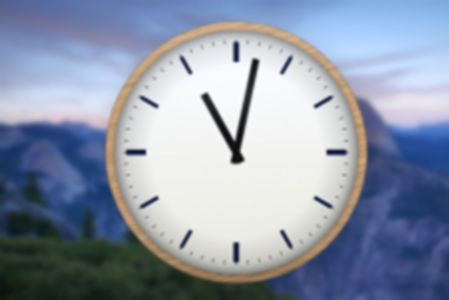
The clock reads 11h02
